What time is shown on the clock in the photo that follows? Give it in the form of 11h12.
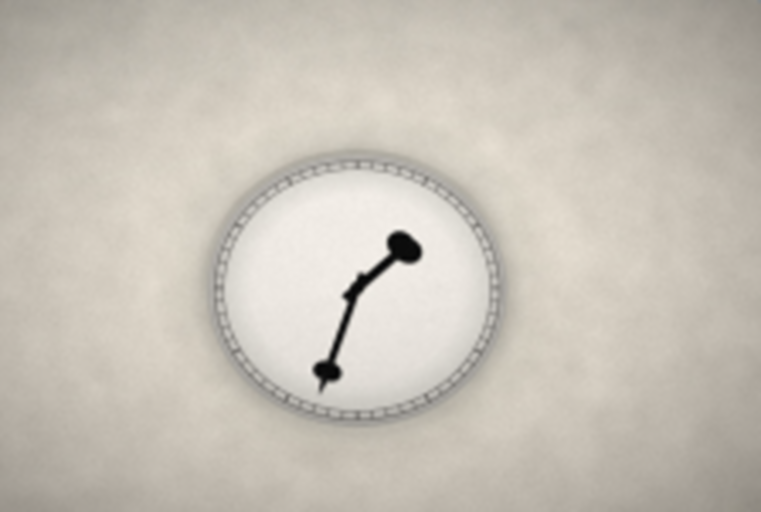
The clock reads 1h33
